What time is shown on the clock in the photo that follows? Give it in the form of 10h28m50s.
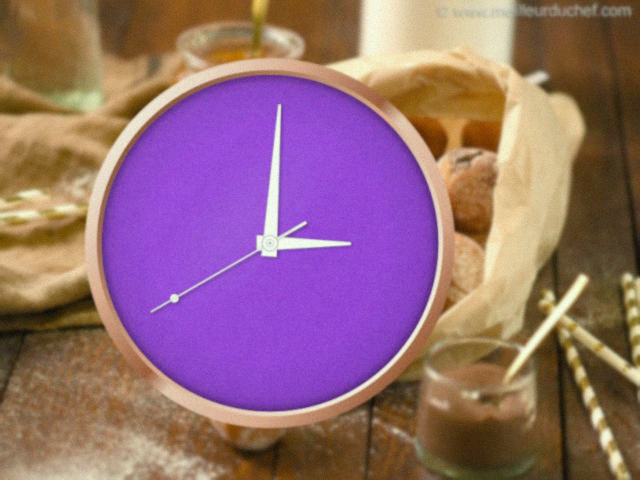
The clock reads 3h00m40s
